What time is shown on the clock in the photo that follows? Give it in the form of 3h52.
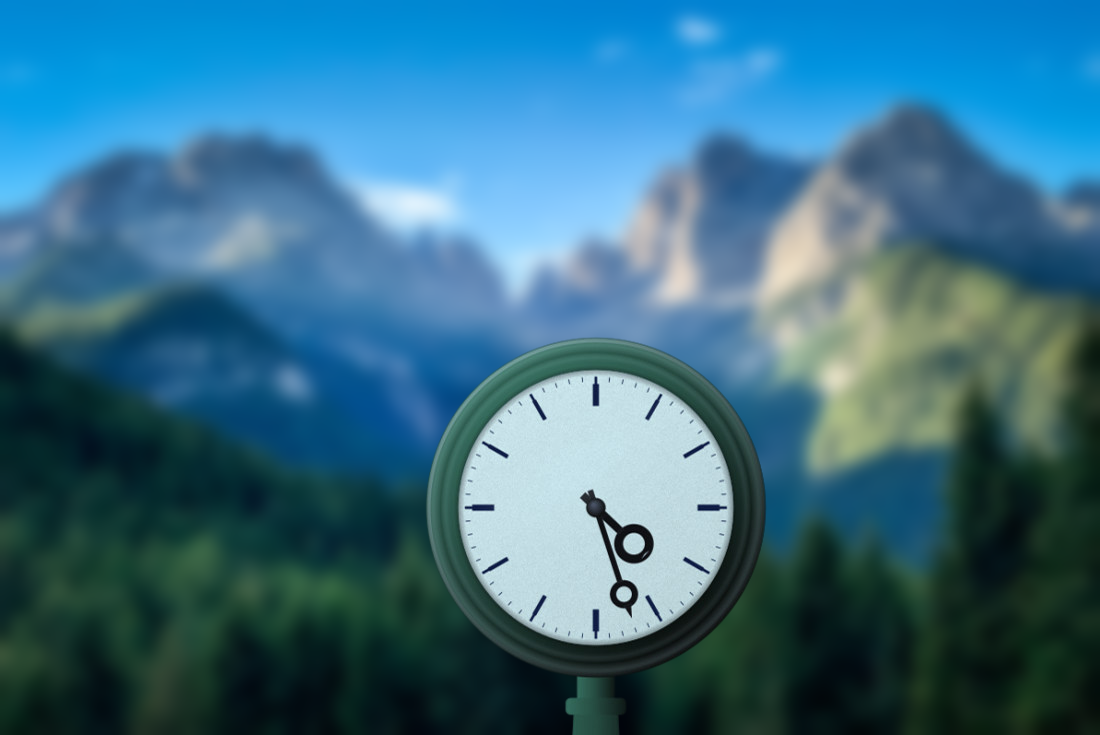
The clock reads 4h27
